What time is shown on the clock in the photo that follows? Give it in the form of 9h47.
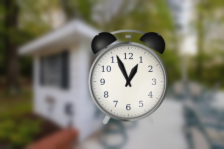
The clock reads 12h56
